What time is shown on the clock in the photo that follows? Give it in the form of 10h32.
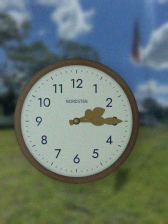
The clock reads 2h15
